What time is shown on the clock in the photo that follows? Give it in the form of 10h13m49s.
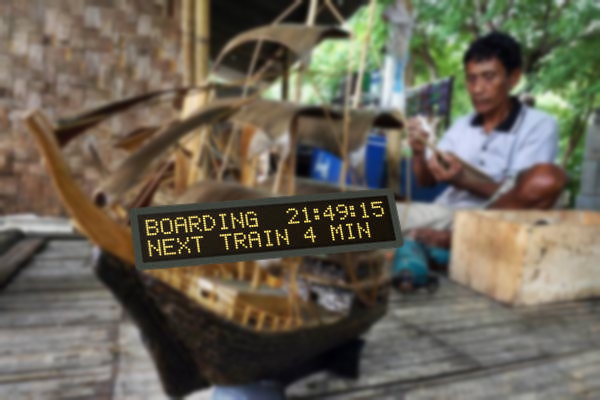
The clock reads 21h49m15s
